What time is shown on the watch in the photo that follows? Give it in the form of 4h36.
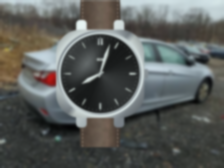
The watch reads 8h03
